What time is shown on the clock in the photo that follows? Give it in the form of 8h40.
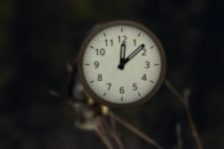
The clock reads 12h08
